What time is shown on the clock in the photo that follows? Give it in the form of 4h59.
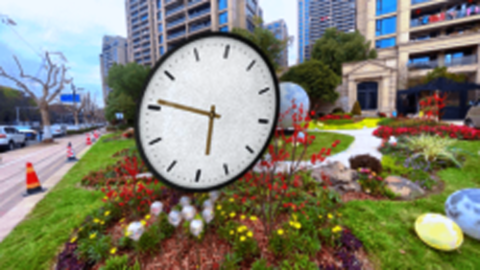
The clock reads 5h46
